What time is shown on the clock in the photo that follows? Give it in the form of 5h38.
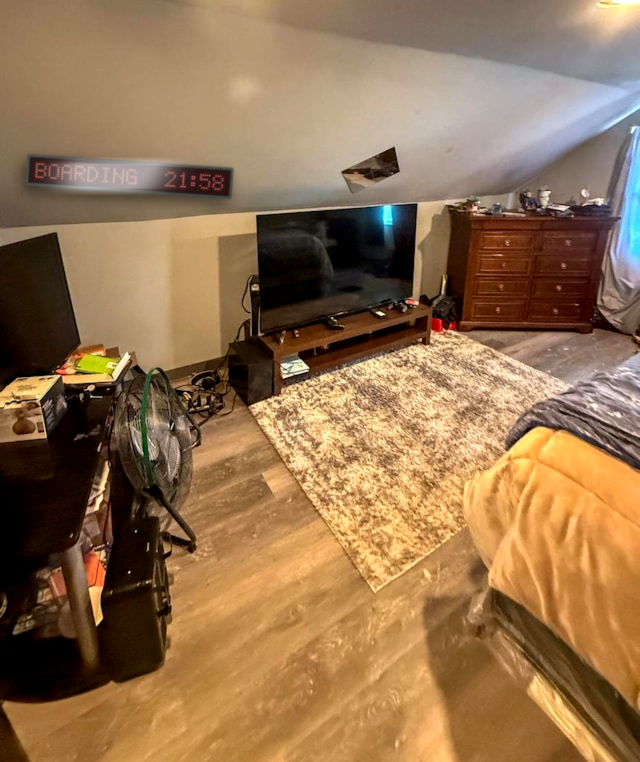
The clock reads 21h58
